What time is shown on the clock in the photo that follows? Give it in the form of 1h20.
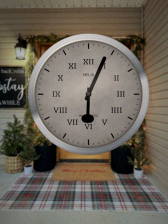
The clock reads 6h04
